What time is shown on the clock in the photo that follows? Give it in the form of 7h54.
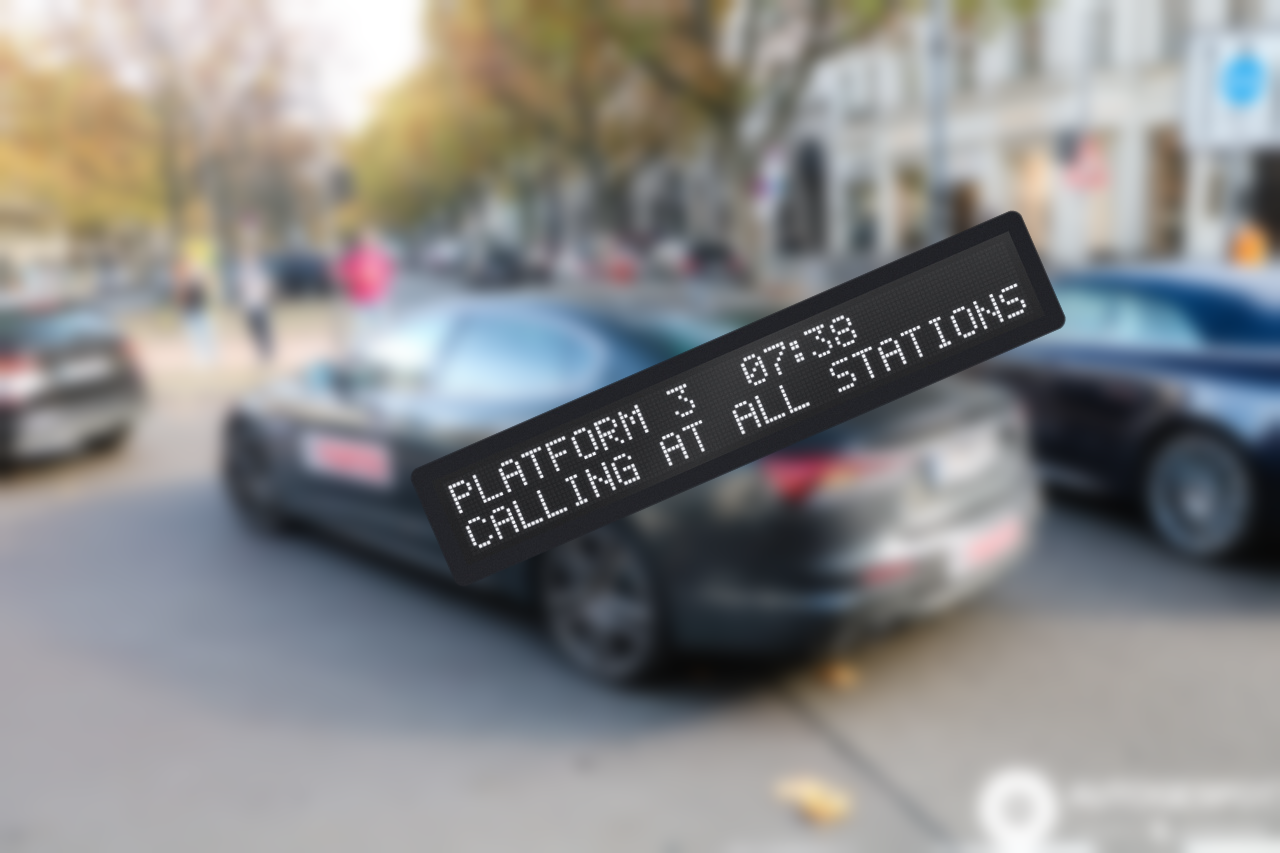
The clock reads 7h38
